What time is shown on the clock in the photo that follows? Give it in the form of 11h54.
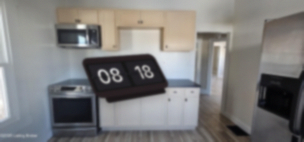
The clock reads 8h18
